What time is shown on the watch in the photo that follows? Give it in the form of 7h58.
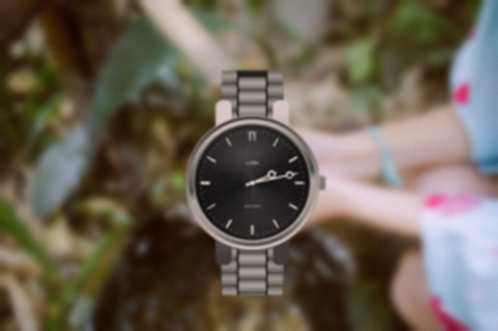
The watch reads 2h13
